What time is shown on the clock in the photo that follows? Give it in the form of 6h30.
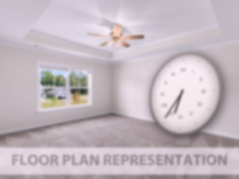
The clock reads 6h36
